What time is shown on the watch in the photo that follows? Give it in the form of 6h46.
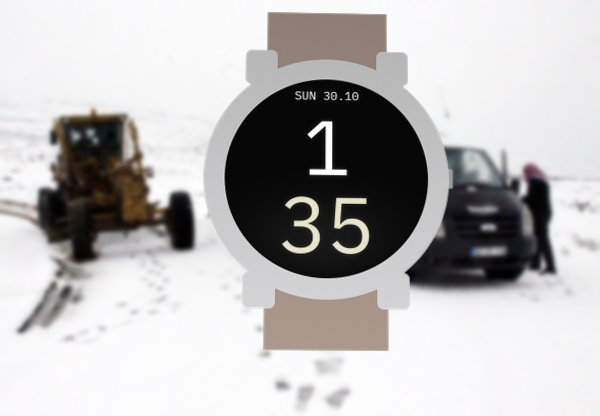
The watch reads 1h35
